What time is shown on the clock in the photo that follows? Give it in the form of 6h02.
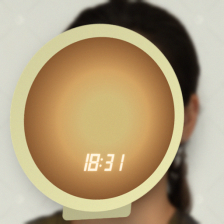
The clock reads 18h31
